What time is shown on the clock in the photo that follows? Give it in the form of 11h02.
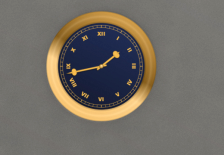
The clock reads 1h43
